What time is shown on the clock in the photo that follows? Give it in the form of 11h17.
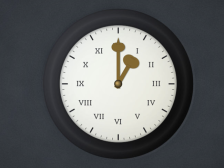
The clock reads 1h00
